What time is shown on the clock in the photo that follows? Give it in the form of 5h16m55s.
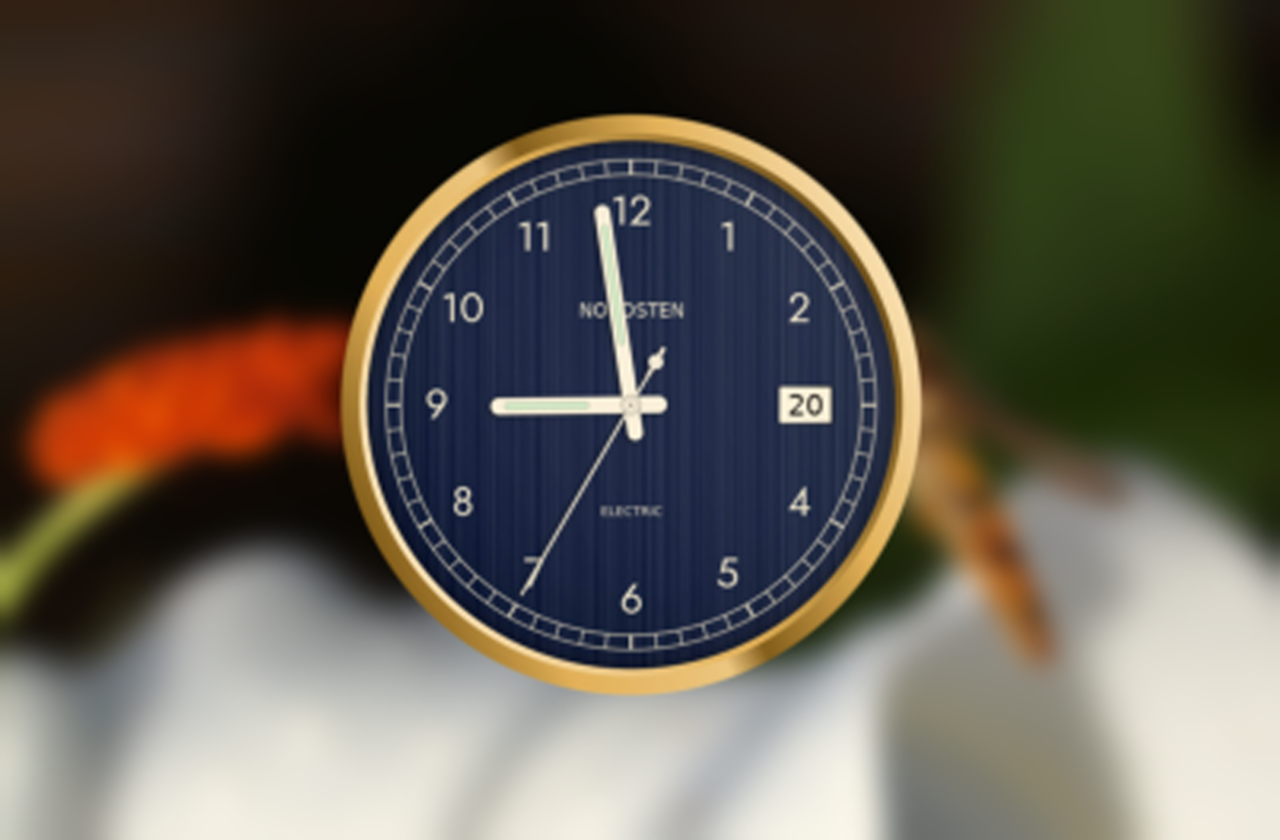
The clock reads 8h58m35s
